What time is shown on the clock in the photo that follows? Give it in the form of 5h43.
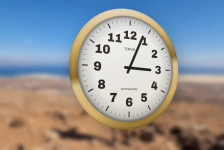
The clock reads 3h04
